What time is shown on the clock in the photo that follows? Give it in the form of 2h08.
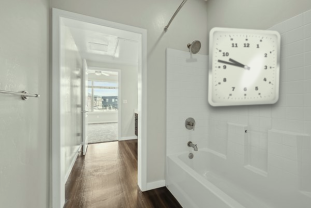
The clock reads 9h47
